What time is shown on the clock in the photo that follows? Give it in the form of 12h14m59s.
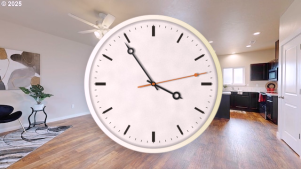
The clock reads 3h54m13s
